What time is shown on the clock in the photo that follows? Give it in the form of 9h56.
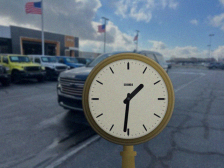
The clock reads 1h31
